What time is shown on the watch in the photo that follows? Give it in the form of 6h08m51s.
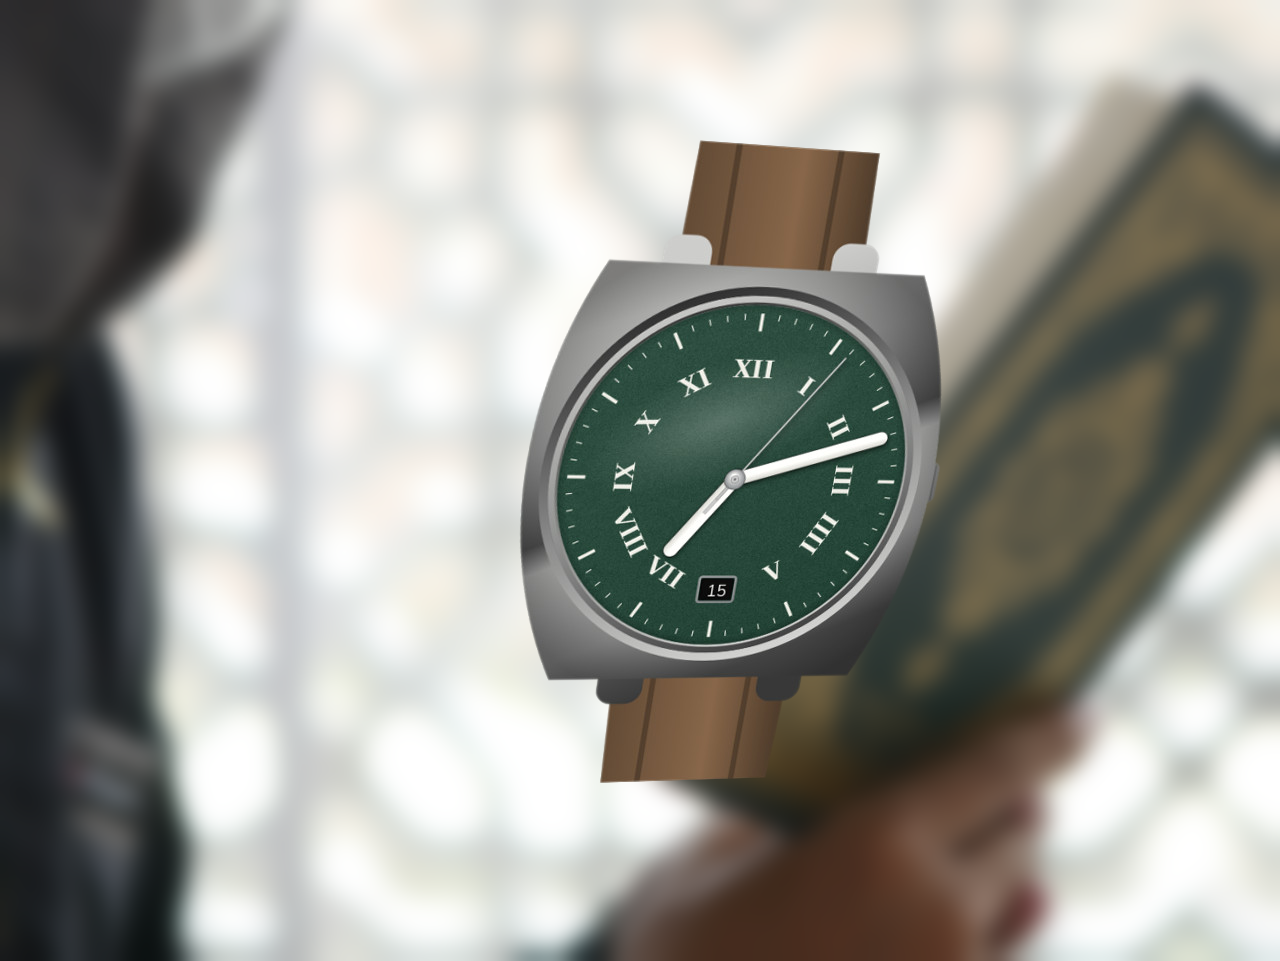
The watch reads 7h12m06s
